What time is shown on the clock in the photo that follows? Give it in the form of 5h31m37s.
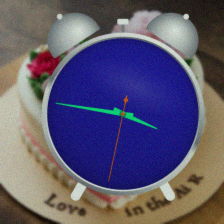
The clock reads 3h46m32s
